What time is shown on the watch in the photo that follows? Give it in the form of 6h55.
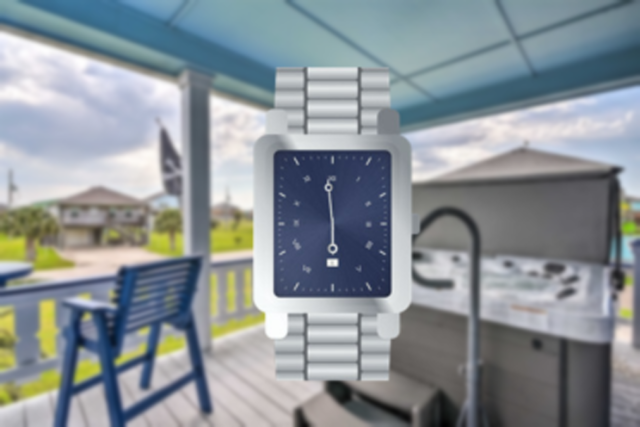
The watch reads 5h59
